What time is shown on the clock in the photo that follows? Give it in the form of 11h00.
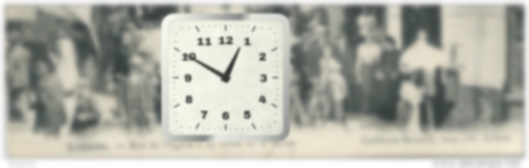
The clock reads 12h50
